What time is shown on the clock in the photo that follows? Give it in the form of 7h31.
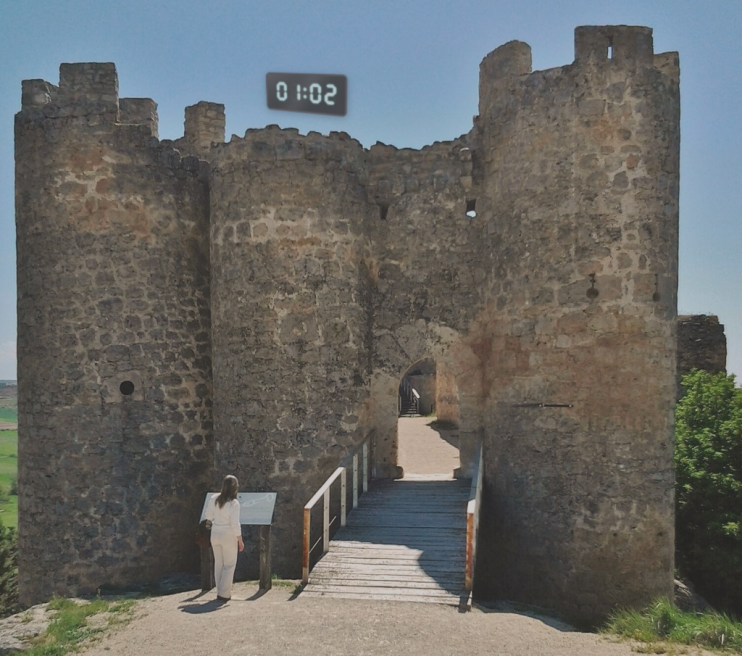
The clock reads 1h02
